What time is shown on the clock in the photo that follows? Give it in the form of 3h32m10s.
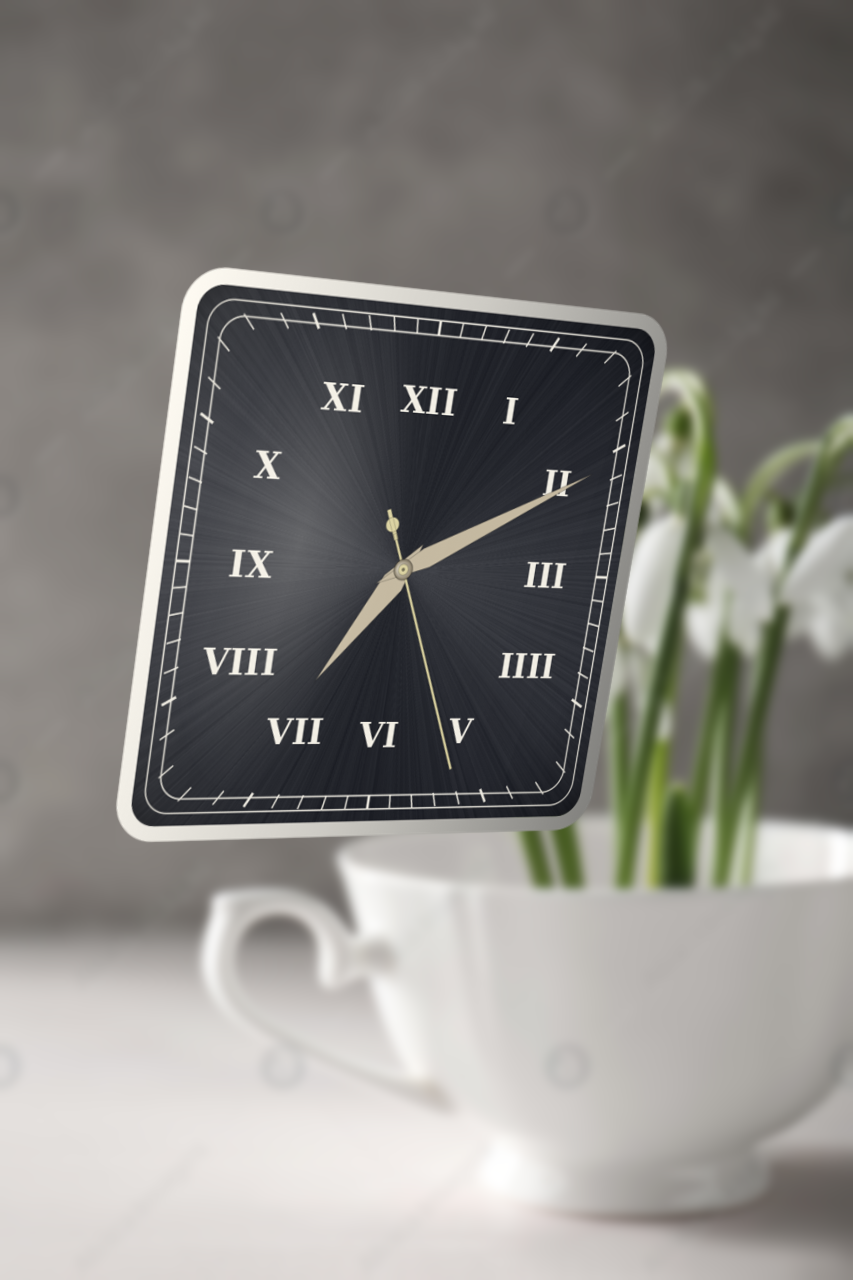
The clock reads 7h10m26s
